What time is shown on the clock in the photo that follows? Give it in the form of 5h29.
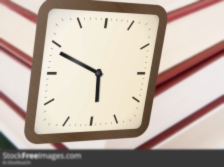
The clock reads 5h49
